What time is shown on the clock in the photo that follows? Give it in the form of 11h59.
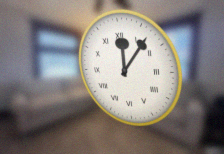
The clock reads 12h07
